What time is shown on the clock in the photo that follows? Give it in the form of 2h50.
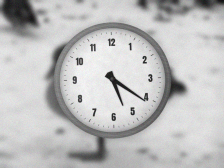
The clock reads 5h21
